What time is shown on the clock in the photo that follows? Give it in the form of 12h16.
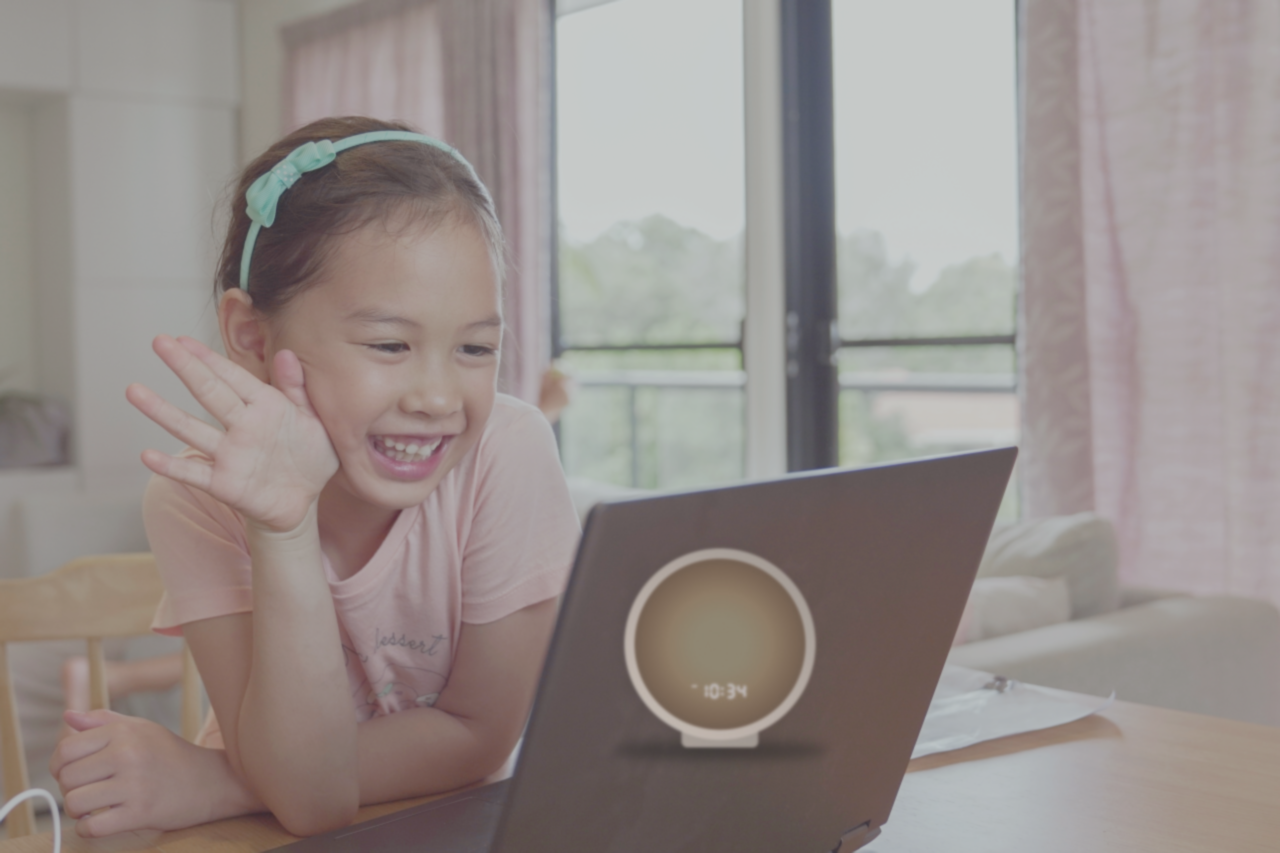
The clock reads 10h34
